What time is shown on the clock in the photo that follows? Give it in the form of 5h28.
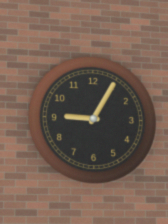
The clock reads 9h05
